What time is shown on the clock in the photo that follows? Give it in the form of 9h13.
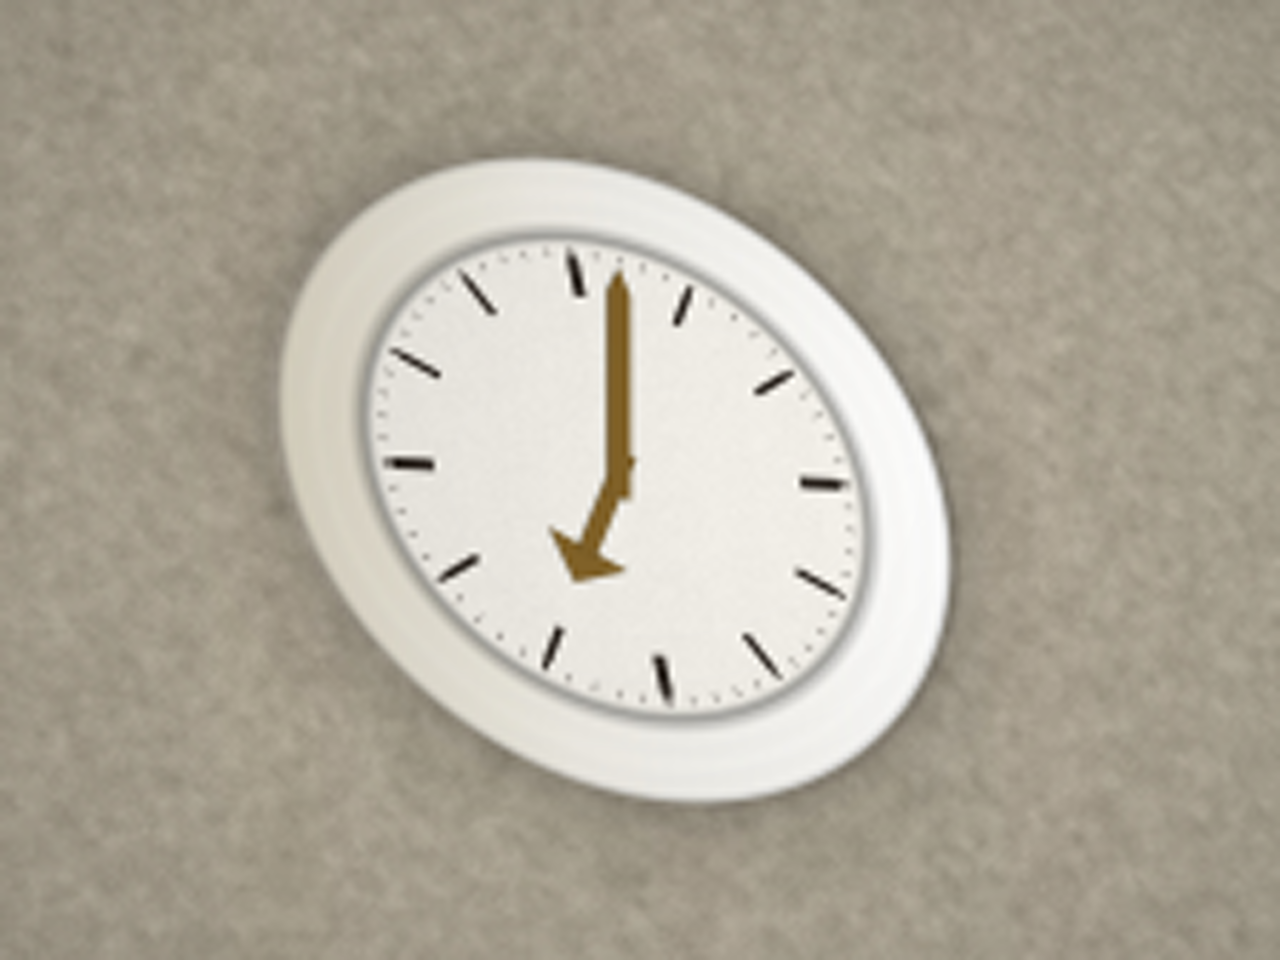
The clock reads 7h02
